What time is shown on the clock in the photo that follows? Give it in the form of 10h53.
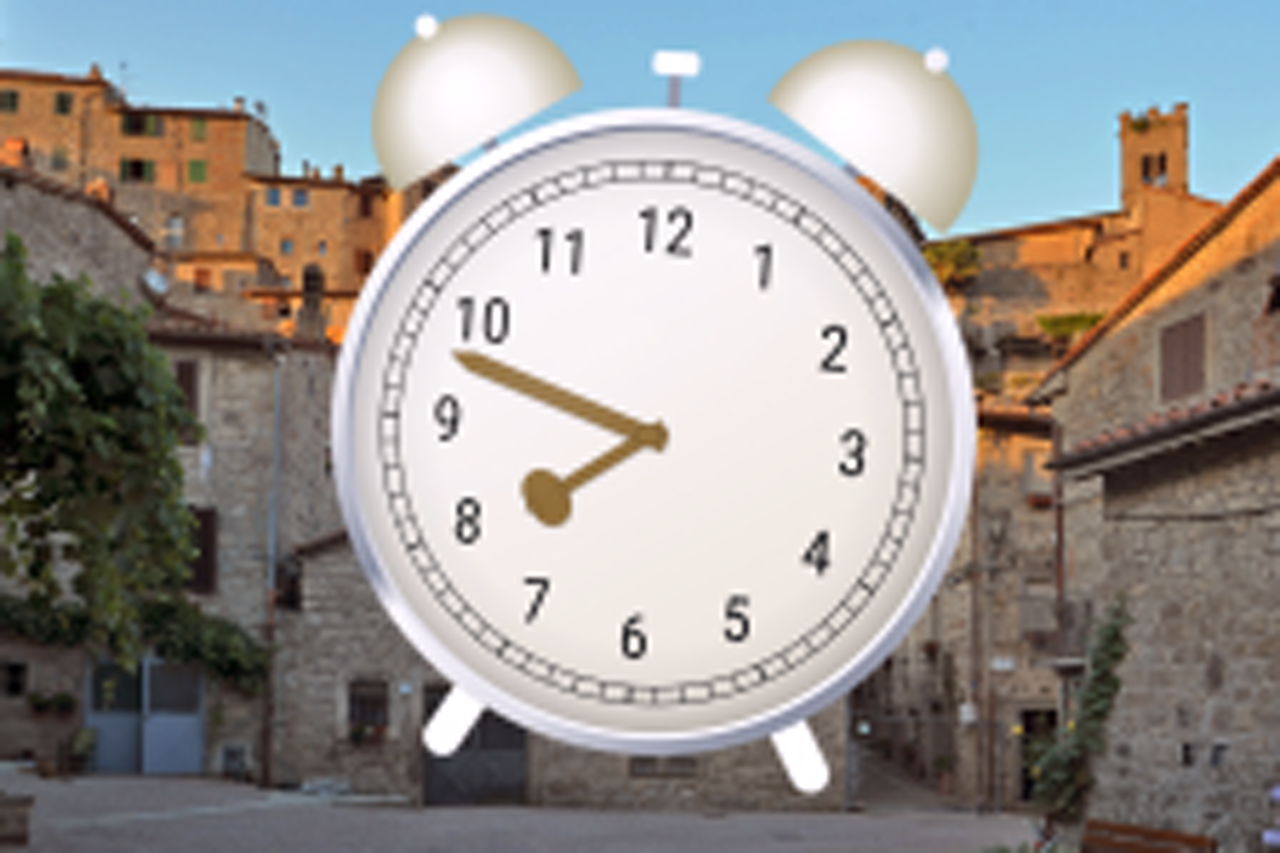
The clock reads 7h48
